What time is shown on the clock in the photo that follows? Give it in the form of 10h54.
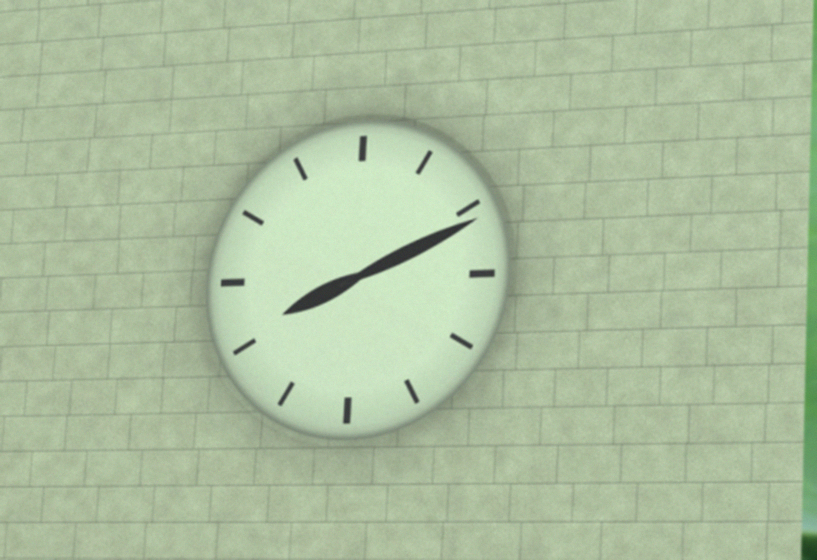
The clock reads 8h11
